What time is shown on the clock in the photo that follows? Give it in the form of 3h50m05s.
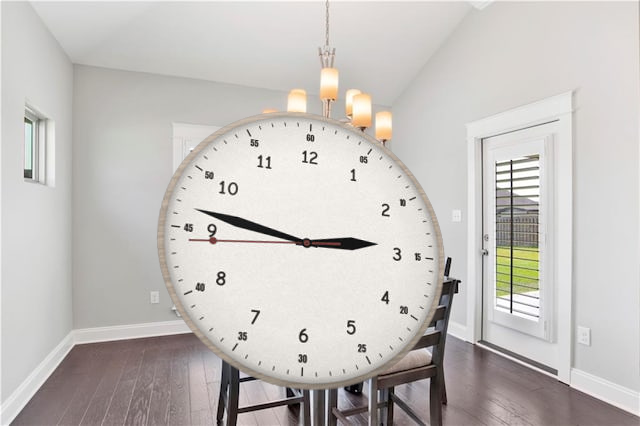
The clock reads 2h46m44s
